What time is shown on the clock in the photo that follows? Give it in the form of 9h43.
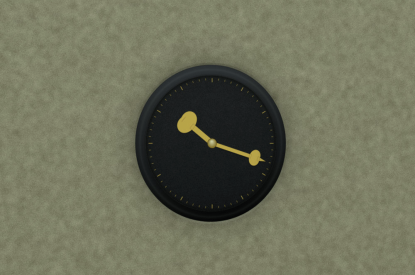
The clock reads 10h18
